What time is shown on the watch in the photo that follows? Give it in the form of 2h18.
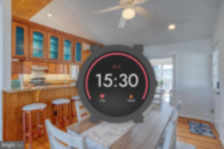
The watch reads 15h30
